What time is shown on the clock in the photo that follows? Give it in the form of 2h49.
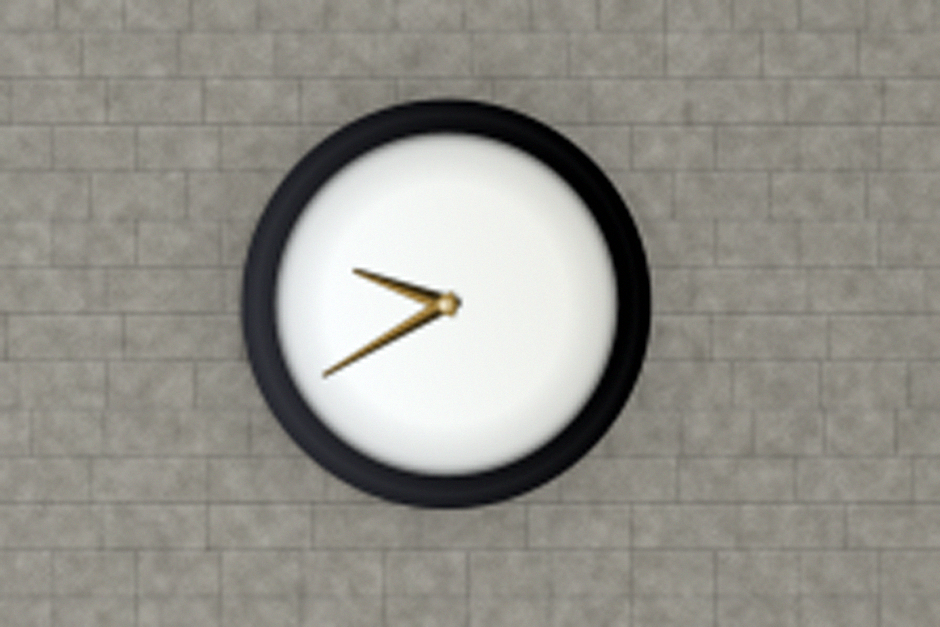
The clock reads 9h40
